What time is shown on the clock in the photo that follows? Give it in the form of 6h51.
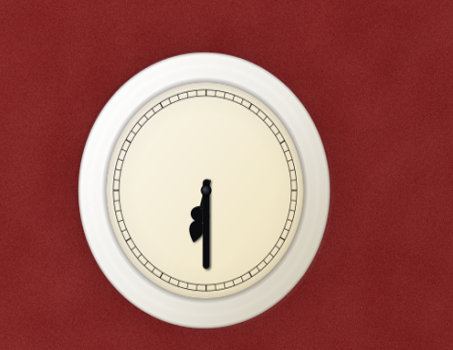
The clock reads 6h30
